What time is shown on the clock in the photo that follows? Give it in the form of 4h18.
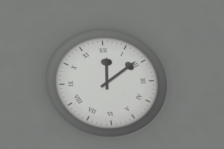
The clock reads 12h09
